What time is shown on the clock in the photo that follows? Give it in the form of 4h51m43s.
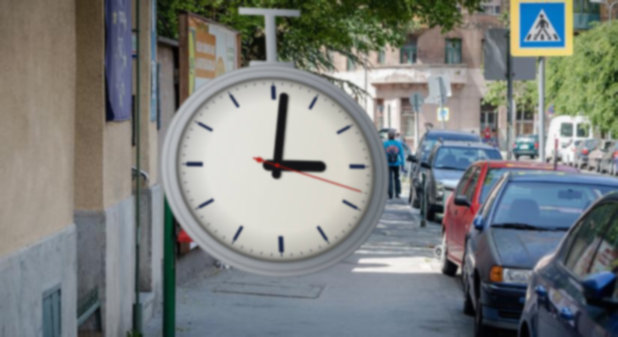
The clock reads 3h01m18s
